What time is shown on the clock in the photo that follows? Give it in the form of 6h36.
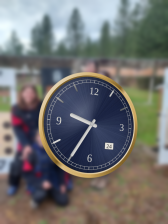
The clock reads 9h35
